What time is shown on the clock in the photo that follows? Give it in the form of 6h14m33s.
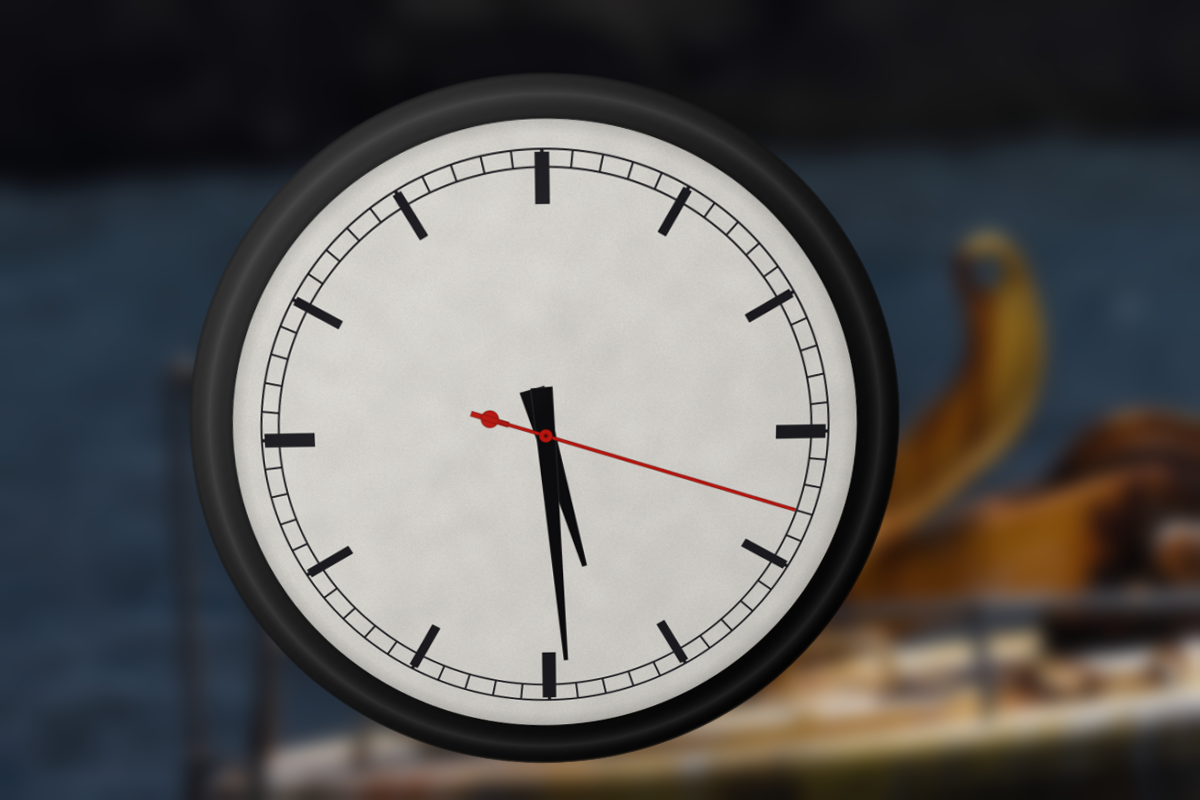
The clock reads 5h29m18s
